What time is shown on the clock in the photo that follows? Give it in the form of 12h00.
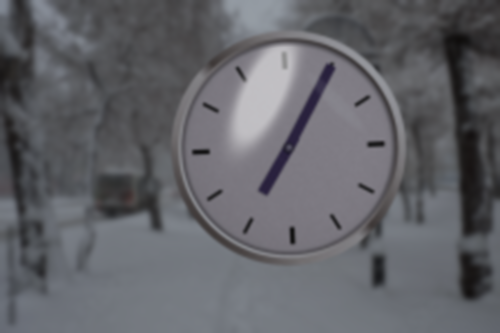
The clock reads 7h05
